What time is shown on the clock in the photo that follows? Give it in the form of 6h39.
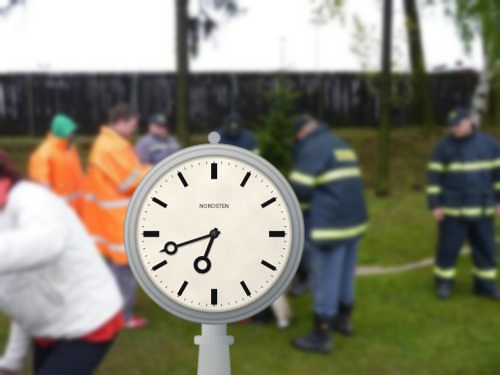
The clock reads 6h42
